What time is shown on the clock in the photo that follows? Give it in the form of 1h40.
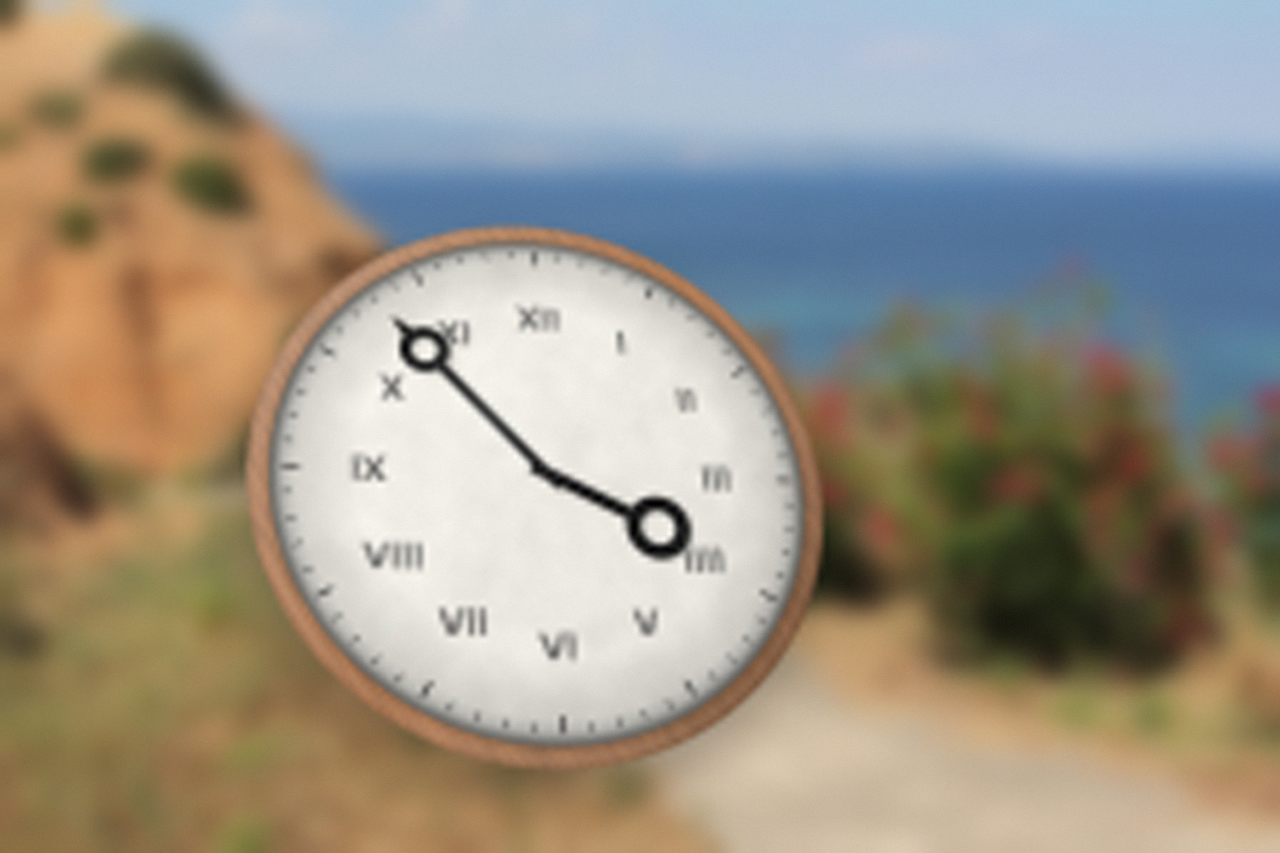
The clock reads 3h53
